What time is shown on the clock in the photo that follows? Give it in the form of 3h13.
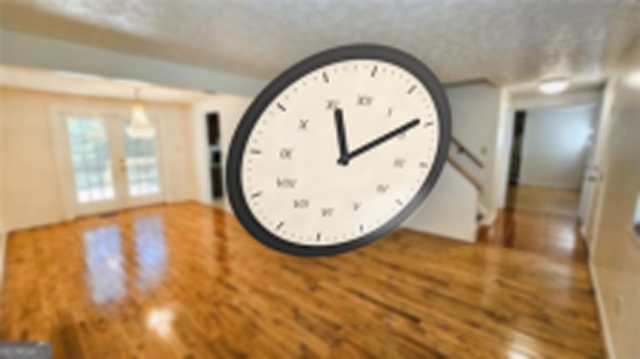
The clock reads 11h09
